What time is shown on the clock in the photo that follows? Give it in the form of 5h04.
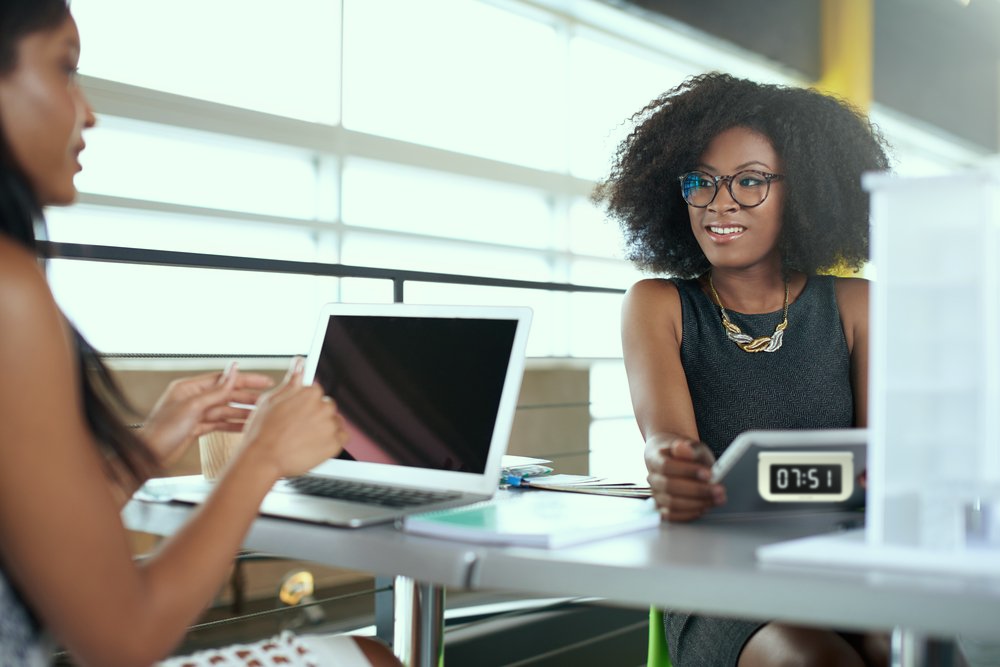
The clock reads 7h51
